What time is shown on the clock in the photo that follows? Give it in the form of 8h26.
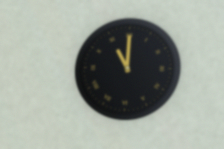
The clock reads 11h00
